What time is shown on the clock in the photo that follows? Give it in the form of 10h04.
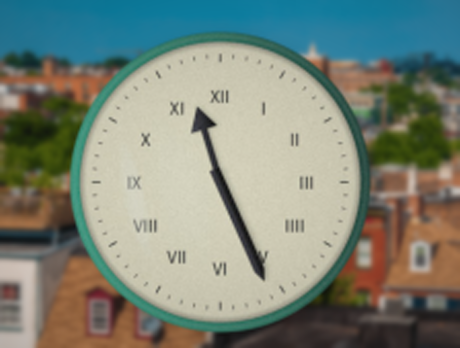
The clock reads 11h26
